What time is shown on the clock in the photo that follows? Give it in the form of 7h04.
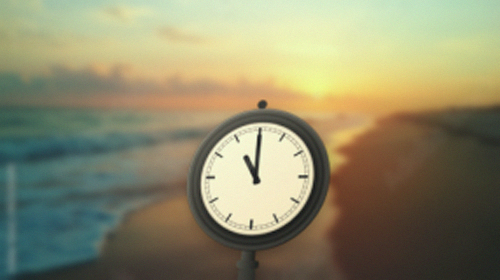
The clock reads 11h00
